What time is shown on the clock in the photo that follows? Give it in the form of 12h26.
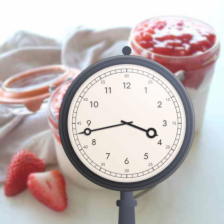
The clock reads 3h43
